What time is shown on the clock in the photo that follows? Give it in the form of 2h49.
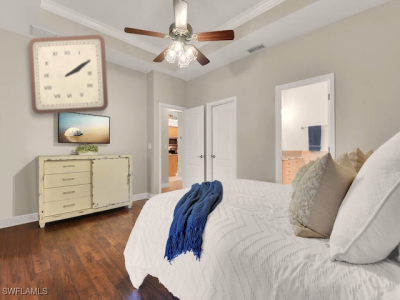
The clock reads 2h10
